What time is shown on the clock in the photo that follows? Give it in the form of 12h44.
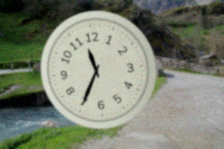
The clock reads 11h35
